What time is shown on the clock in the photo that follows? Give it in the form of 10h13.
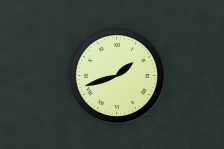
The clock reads 1h42
